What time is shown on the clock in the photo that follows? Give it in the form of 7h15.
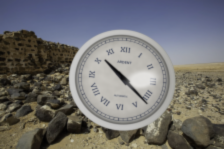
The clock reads 10h22
